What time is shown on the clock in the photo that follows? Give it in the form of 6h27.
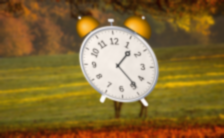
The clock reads 1h24
